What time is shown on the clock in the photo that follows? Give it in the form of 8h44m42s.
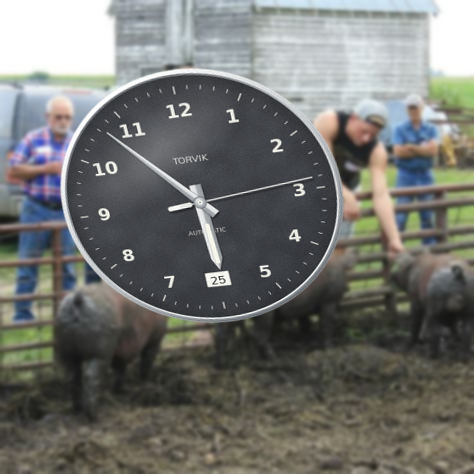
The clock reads 5h53m14s
